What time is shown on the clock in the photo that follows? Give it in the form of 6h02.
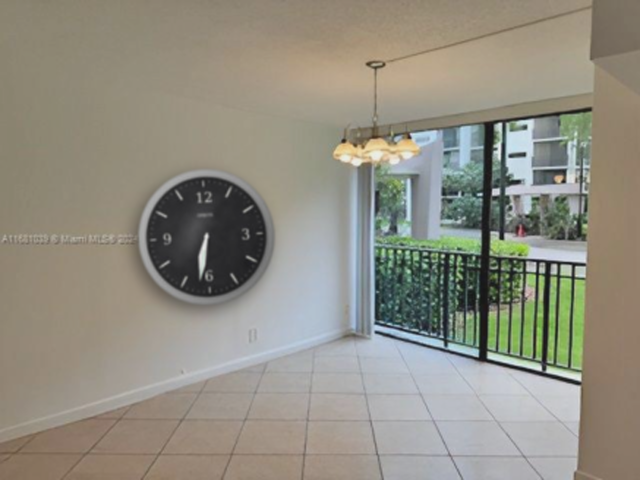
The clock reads 6h32
